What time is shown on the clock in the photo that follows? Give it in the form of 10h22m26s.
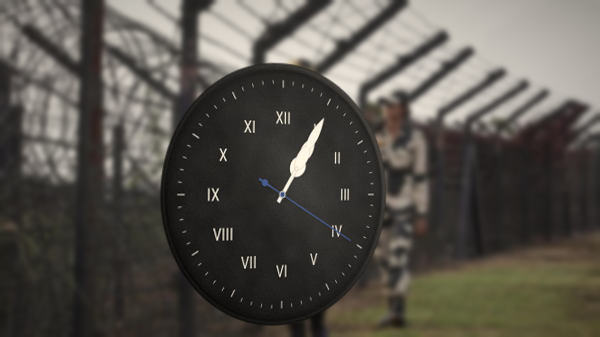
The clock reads 1h05m20s
